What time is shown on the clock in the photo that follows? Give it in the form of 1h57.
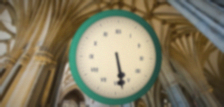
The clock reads 5h28
